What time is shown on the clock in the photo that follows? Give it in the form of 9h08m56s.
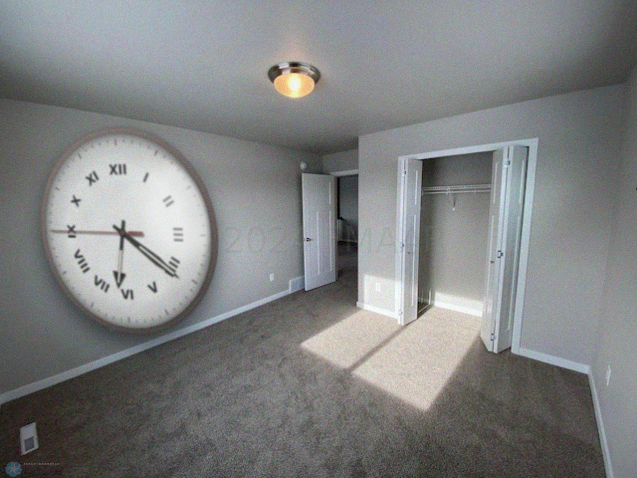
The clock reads 6h20m45s
